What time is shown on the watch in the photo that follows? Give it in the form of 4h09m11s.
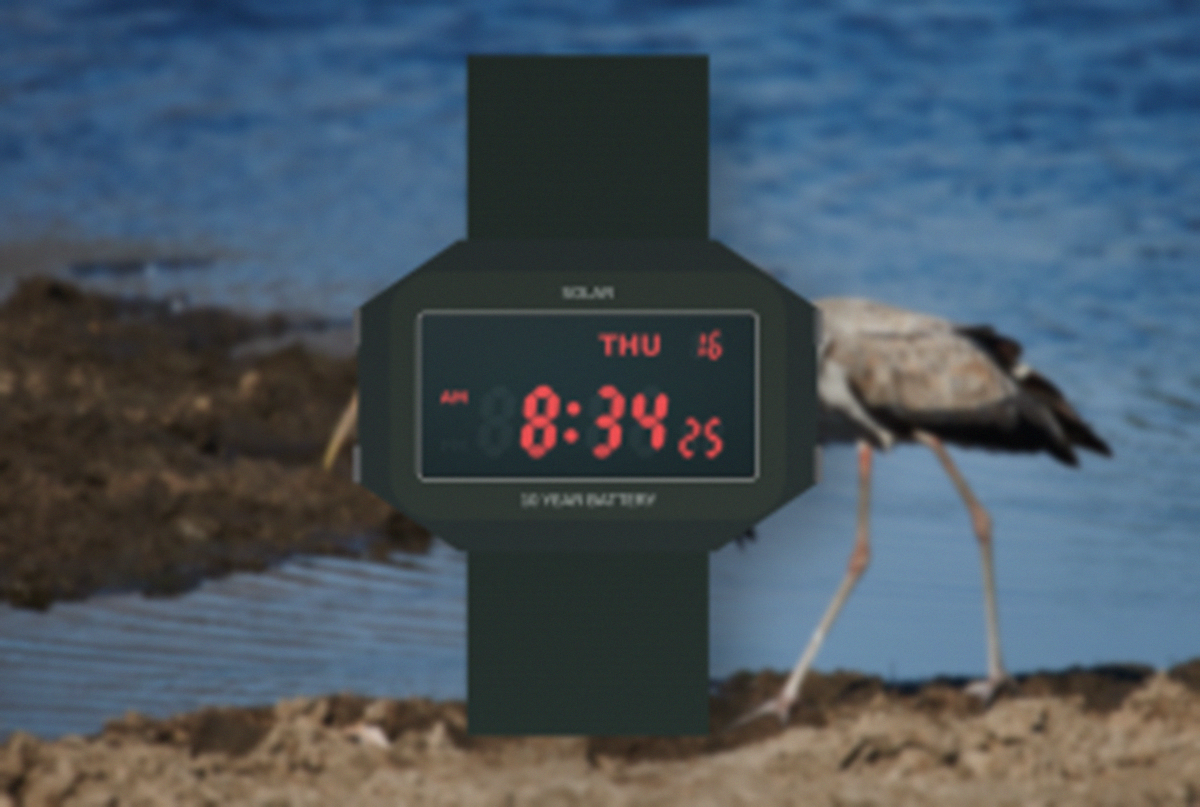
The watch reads 8h34m25s
